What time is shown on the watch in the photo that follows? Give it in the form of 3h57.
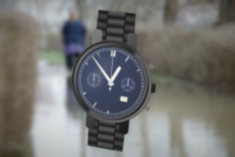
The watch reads 12h53
